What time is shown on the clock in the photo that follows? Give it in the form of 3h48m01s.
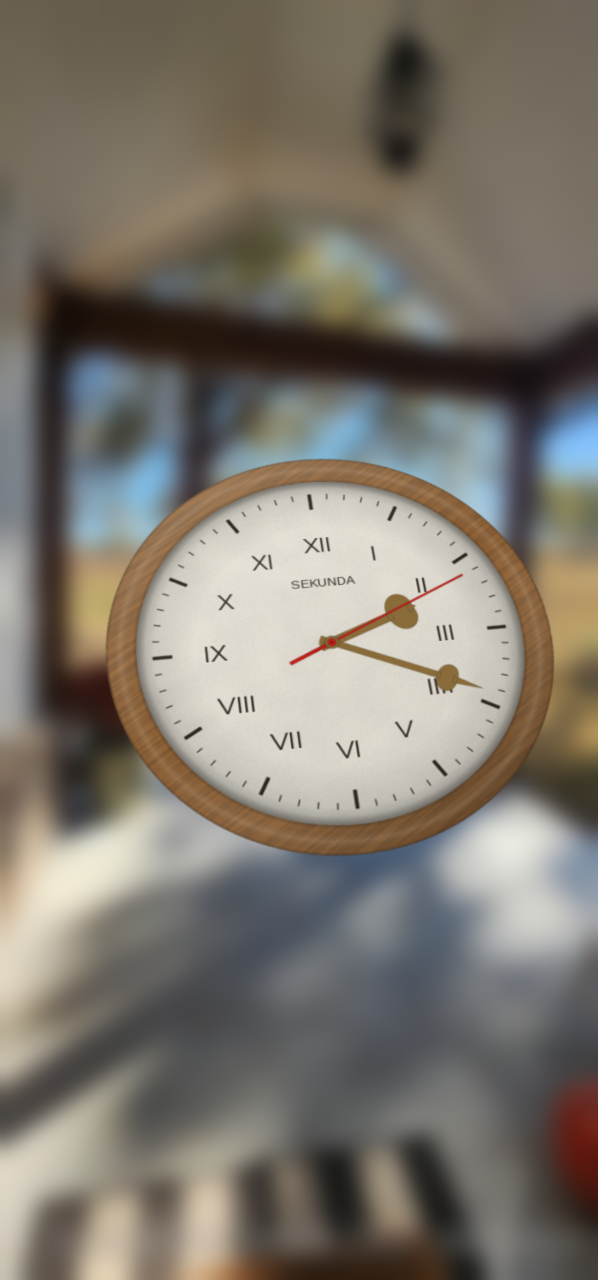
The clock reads 2h19m11s
